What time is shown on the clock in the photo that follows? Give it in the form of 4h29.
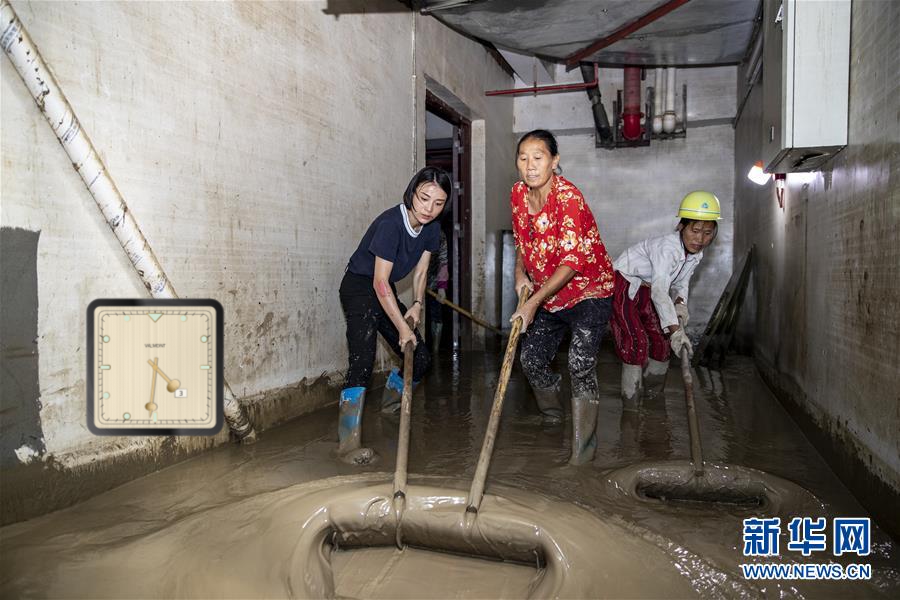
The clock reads 4h31
